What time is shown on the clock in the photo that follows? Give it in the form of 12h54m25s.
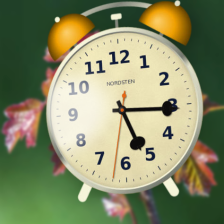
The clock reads 5h15m32s
